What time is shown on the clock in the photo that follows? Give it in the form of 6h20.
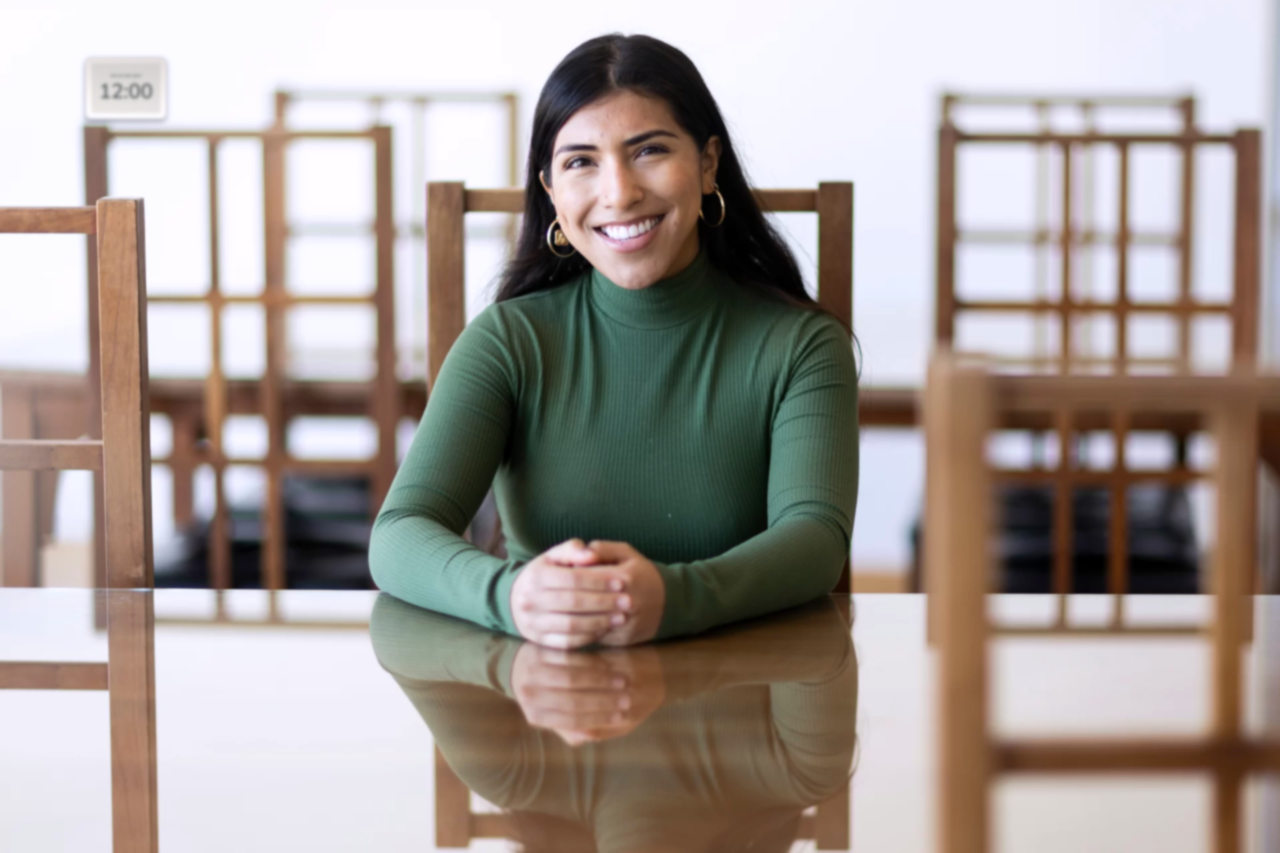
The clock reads 12h00
